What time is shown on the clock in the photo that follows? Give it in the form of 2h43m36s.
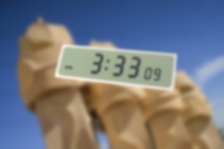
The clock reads 3h33m09s
